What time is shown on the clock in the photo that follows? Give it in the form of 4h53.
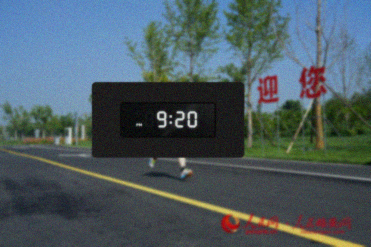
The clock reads 9h20
